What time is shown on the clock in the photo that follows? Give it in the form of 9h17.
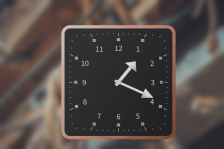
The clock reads 1h19
